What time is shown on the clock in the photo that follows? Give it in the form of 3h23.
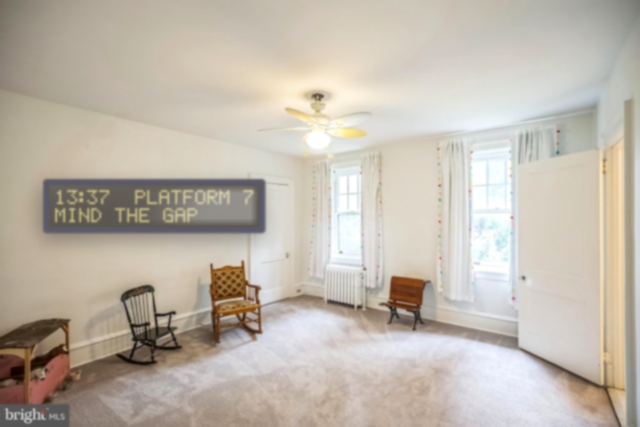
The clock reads 13h37
